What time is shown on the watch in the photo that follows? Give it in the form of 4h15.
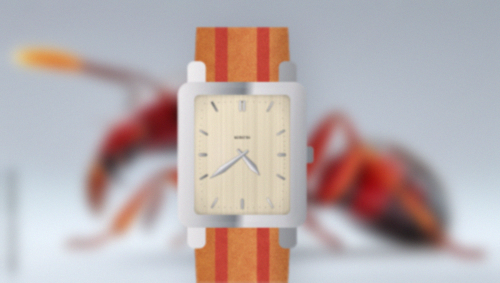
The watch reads 4h39
